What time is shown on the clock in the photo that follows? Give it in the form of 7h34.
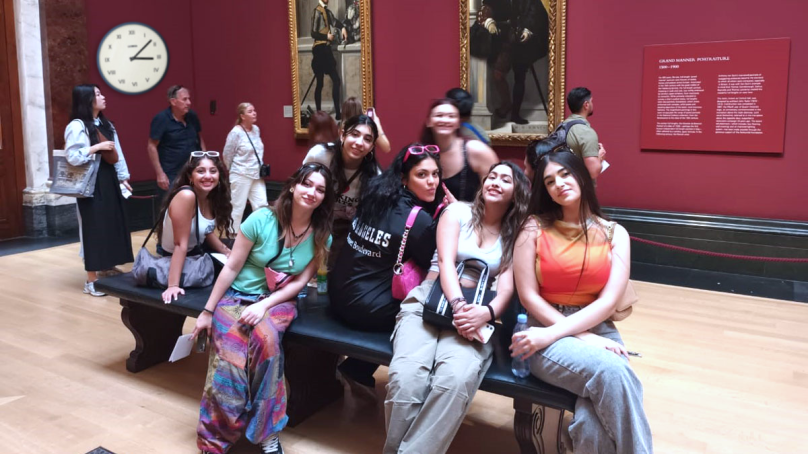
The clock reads 3h08
